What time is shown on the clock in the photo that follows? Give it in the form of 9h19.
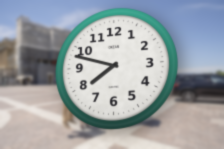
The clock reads 7h48
